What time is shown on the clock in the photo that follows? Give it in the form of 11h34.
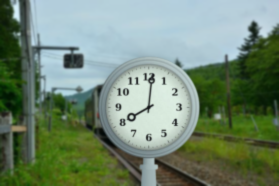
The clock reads 8h01
